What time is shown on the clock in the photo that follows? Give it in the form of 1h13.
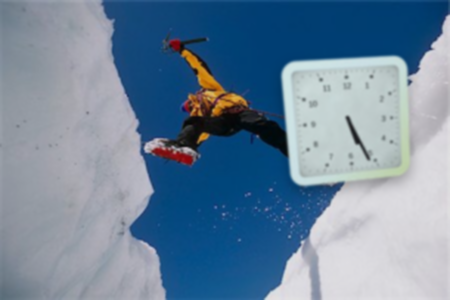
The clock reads 5h26
